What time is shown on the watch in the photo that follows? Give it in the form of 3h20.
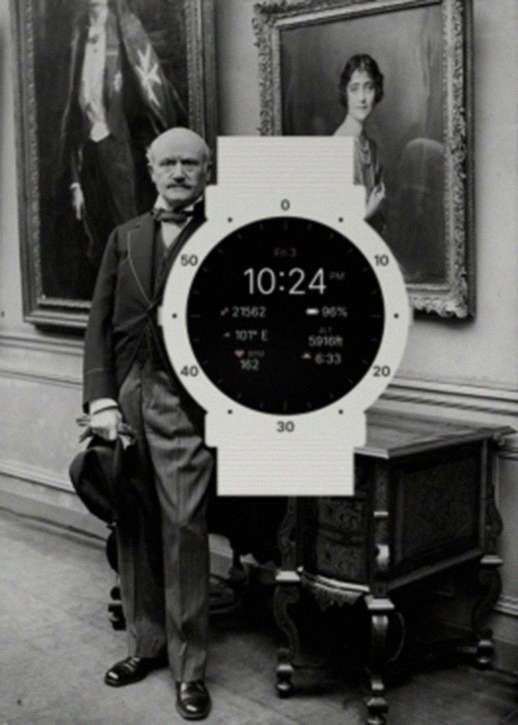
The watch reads 10h24
